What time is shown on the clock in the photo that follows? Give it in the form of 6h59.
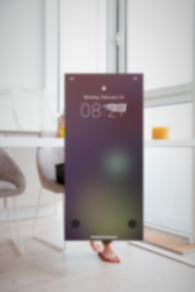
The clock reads 8h27
